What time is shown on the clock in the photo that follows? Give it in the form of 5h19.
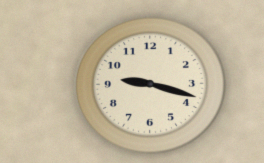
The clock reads 9h18
